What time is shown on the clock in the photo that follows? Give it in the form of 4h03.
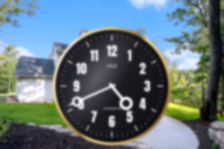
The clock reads 4h41
